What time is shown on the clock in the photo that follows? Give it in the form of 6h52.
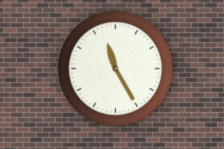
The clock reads 11h25
